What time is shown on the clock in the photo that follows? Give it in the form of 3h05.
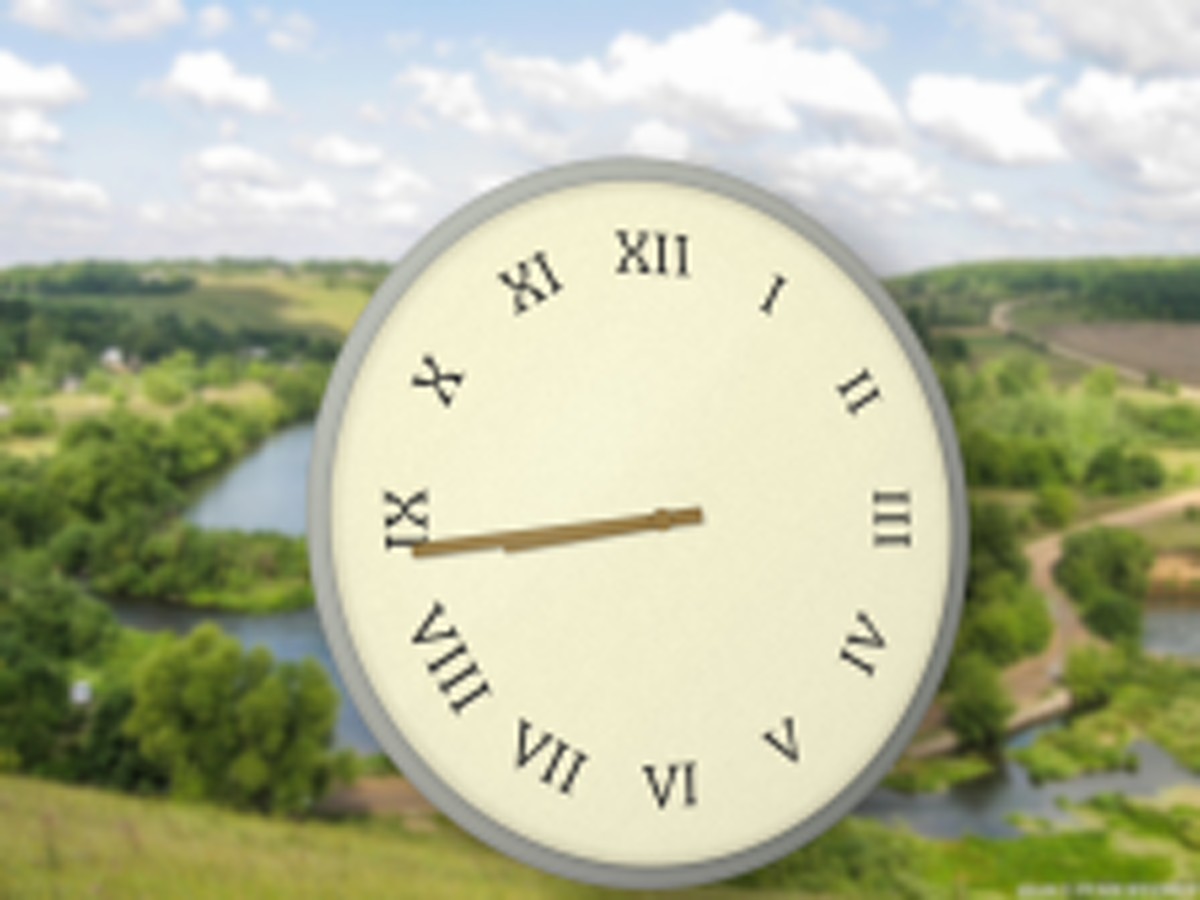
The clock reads 8h44
